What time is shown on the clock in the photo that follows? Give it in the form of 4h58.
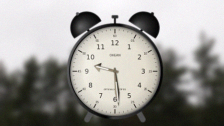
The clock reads 9h29
